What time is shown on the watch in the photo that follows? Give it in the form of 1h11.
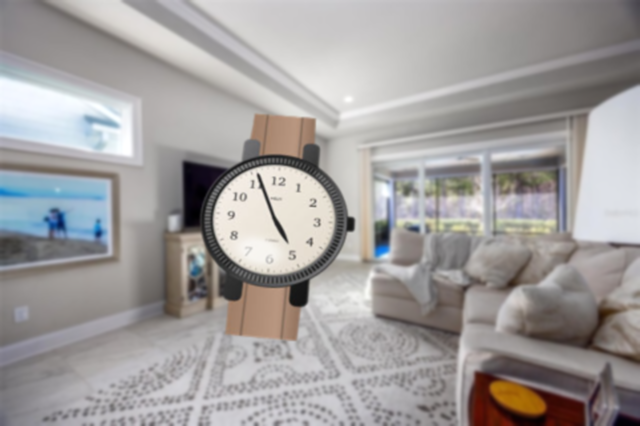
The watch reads 4h56
